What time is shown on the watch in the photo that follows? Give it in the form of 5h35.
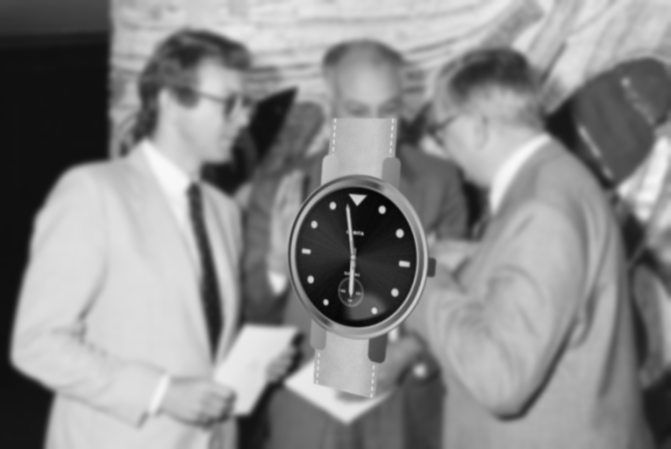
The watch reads 5h58
